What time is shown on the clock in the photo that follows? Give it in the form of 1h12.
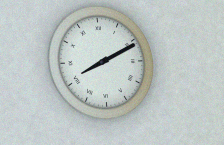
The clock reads 8h11
